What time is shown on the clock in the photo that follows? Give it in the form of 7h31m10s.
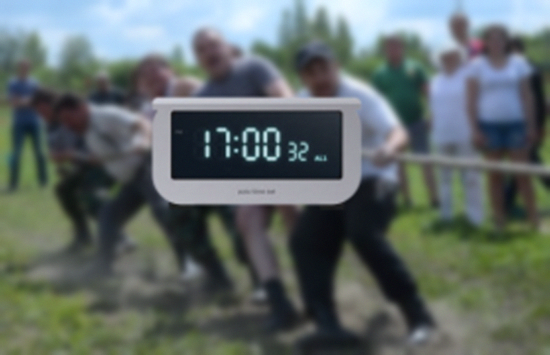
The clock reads 17h00m32s
